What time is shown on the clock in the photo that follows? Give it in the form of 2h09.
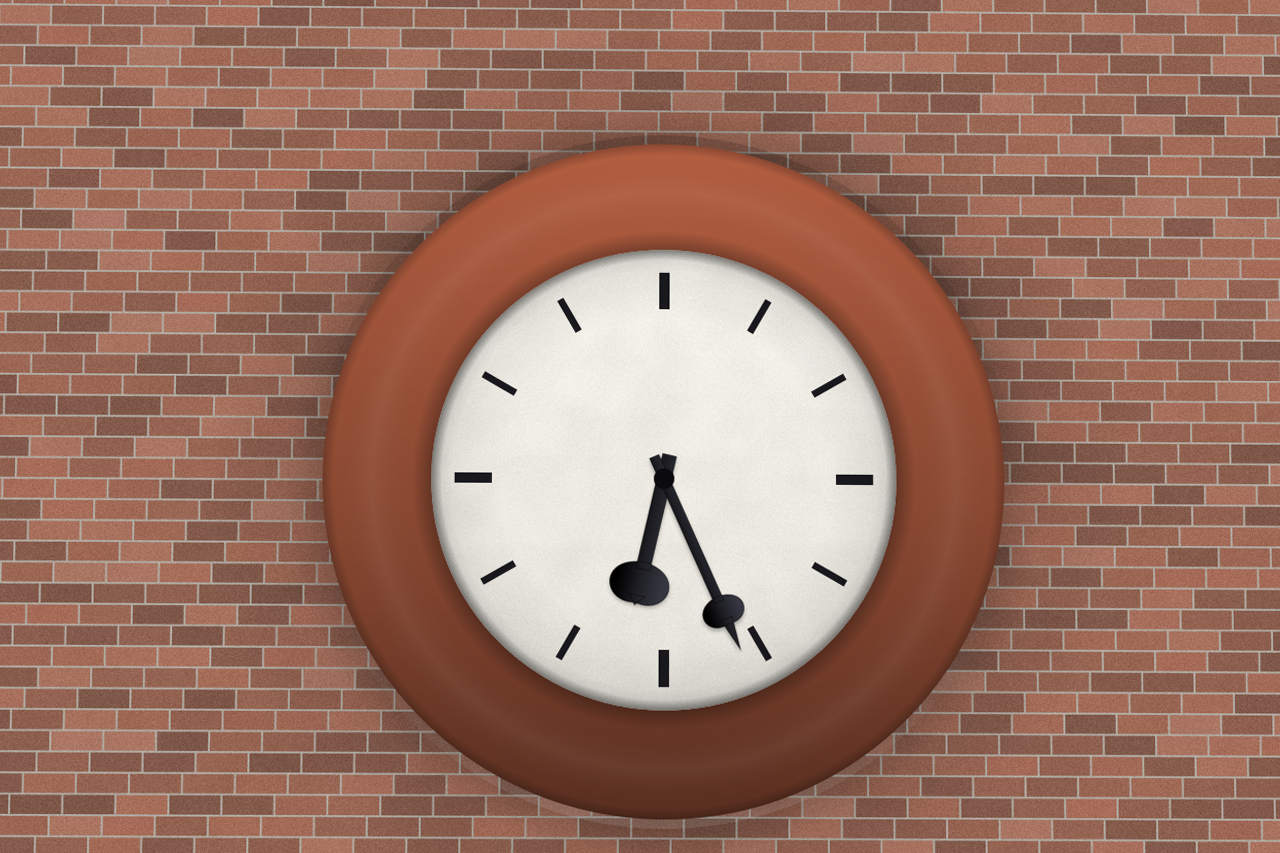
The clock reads 6h26
